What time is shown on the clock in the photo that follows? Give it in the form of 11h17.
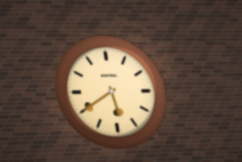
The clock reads 5h40
